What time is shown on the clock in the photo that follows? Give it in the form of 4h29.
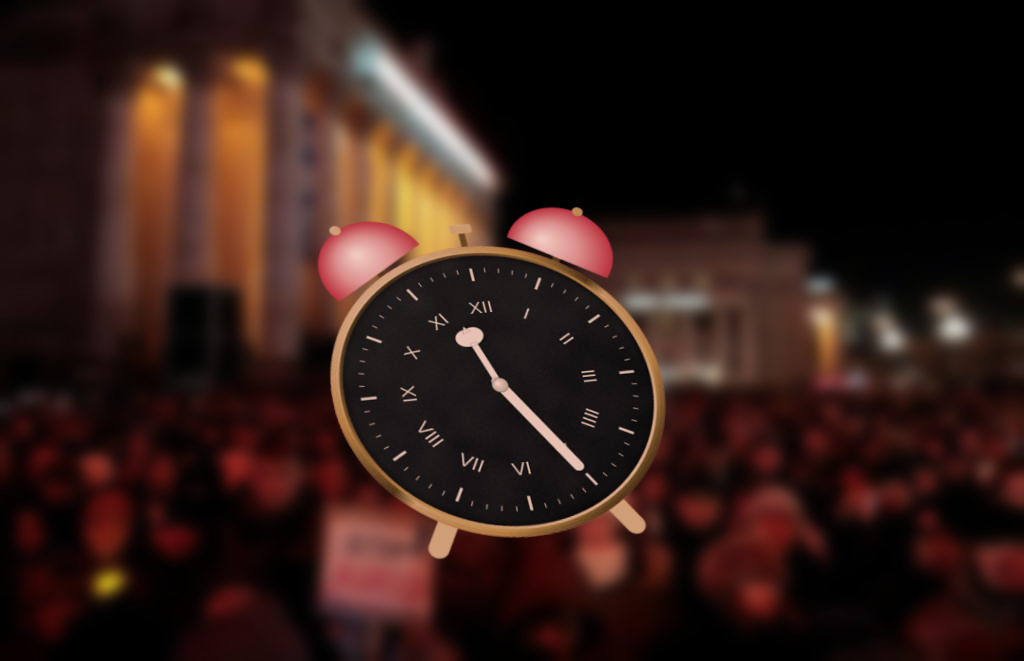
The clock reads 11h25
